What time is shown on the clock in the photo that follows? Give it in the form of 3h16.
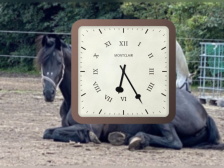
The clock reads 6h25
